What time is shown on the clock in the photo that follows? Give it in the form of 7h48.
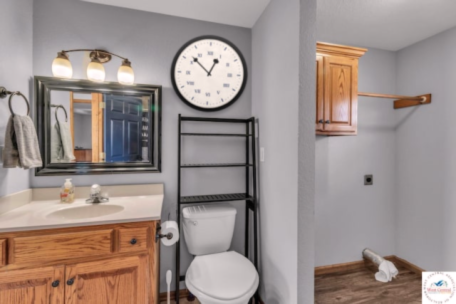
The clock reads 12h52
